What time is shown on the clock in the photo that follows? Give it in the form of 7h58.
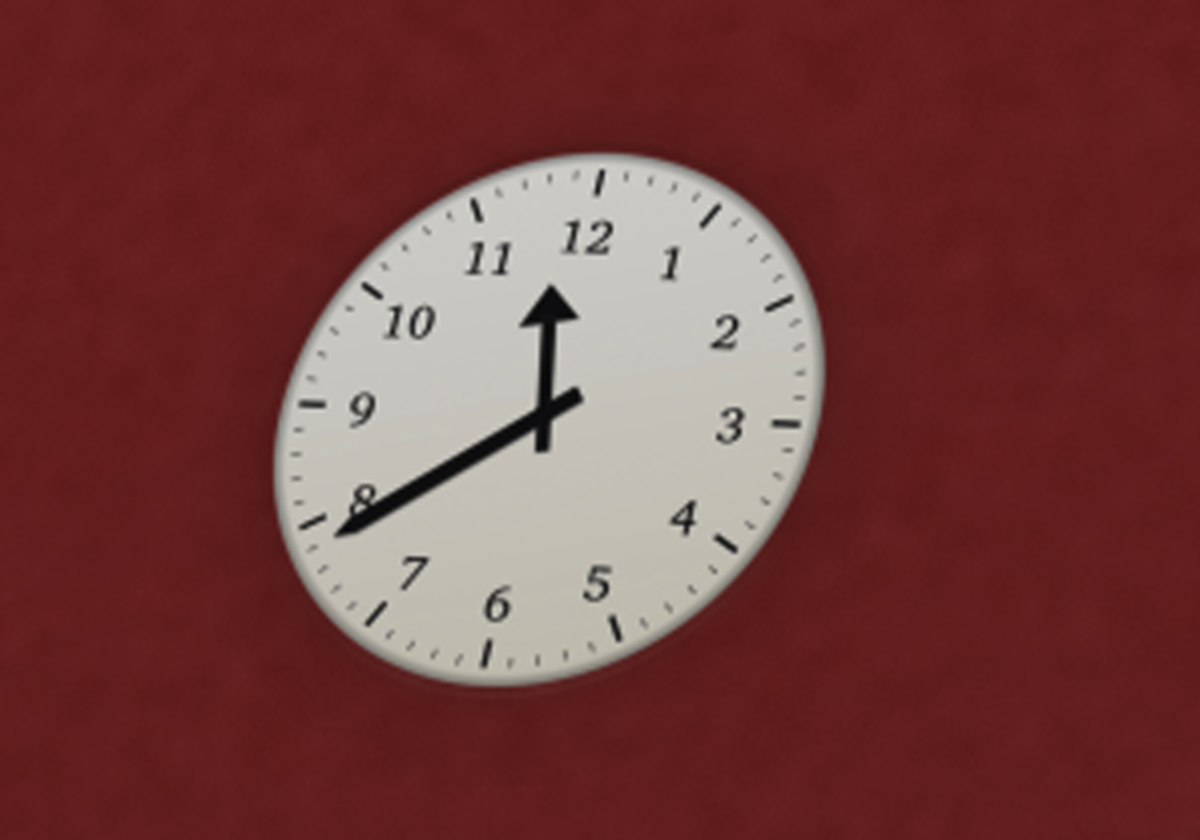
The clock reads 11h39
